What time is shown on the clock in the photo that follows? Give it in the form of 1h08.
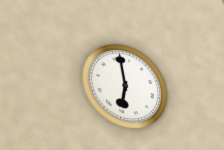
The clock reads 7h02
